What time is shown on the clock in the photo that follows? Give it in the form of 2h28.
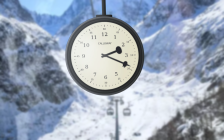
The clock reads 2h19
